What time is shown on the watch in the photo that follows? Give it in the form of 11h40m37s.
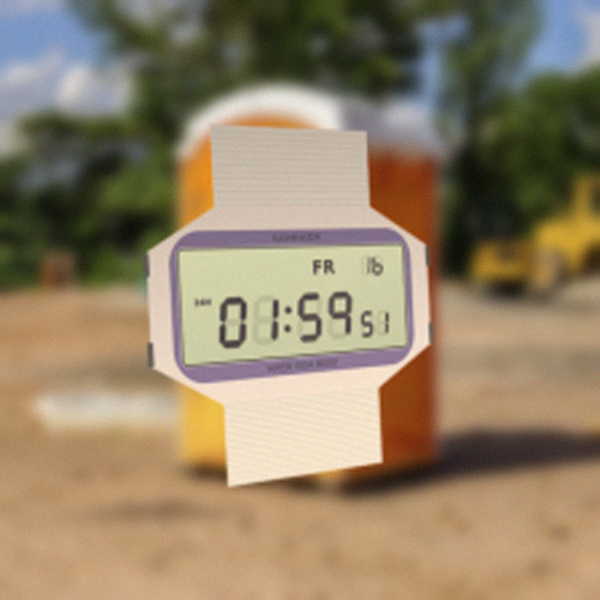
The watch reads 1h59m51s
